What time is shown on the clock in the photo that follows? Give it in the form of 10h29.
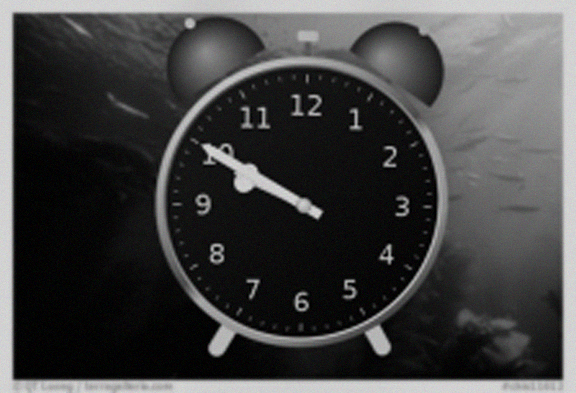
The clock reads 9h50
